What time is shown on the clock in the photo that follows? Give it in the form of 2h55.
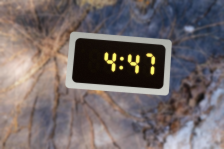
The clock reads 4h47
